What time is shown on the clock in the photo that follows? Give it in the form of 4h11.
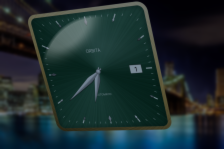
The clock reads 6h39
